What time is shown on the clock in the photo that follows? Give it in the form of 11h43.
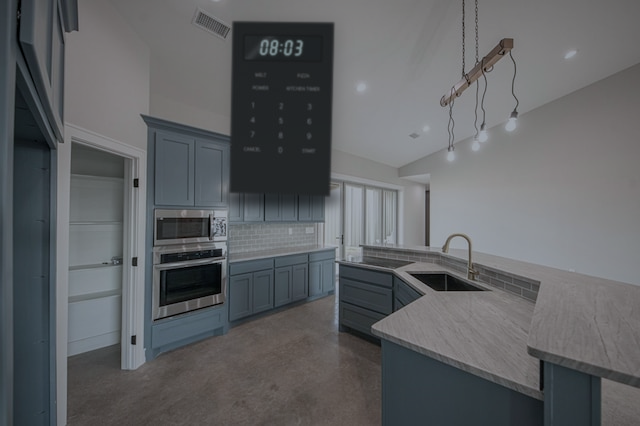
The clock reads 8h03
